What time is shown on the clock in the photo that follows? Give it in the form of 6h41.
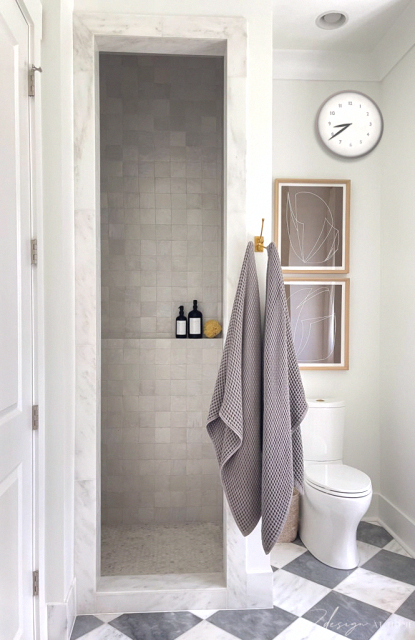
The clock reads 8h39
